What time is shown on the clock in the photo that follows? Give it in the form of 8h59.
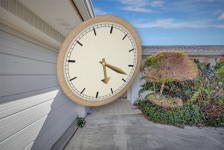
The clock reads 5h18
